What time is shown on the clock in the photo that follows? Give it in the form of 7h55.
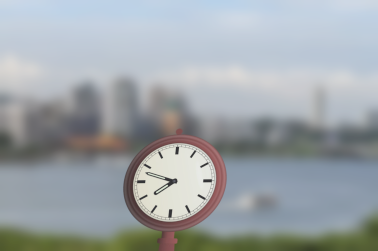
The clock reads 7h48
